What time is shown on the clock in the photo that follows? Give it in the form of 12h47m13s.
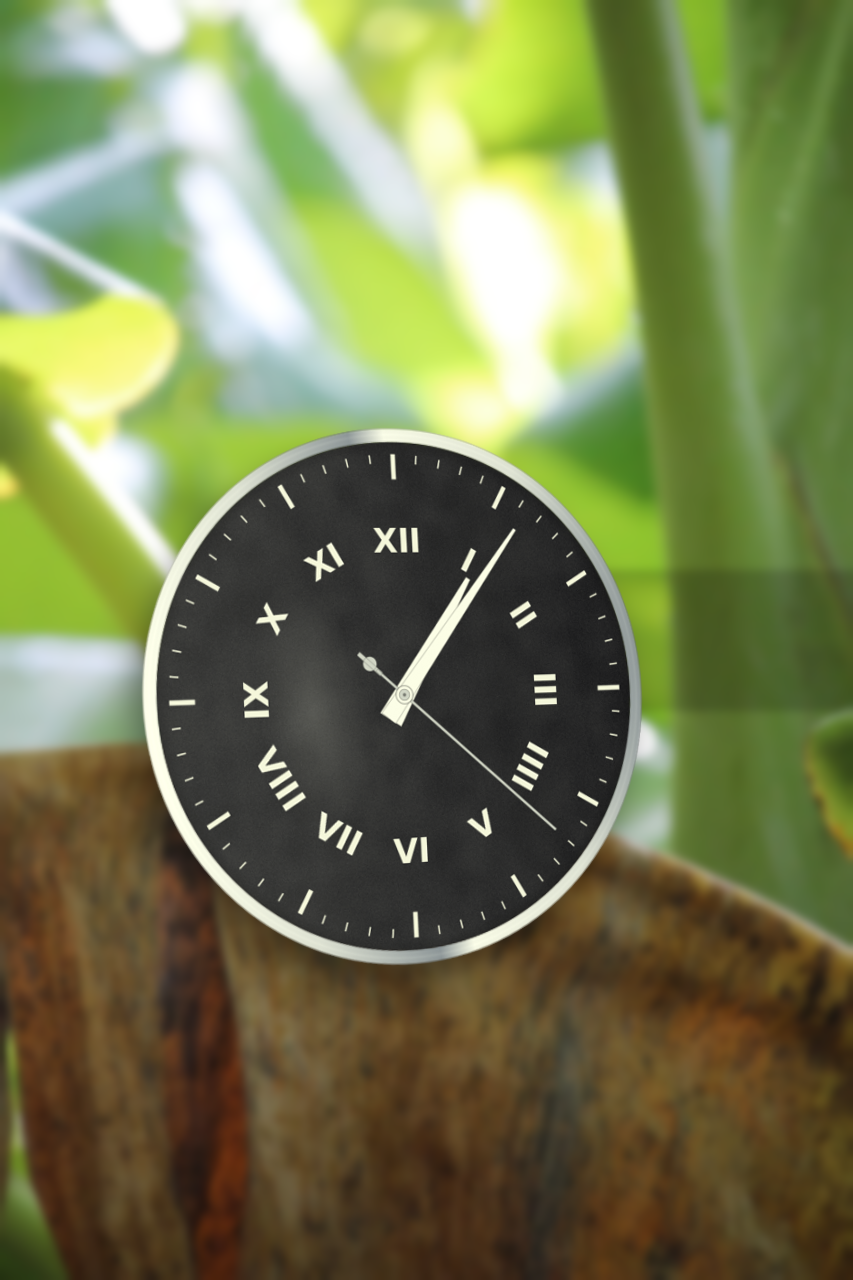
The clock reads 1h06m22s
